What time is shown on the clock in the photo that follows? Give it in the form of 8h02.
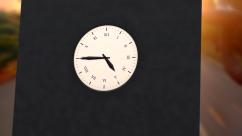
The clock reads 4h45
